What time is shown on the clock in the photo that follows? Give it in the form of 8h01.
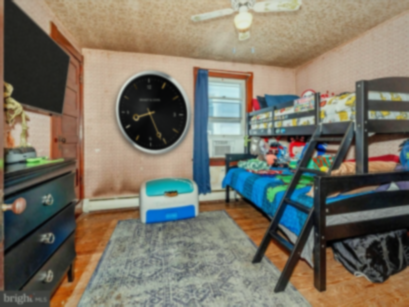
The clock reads 8h26
